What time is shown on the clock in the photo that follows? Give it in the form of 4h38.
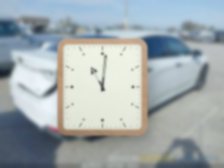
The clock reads 11h01
